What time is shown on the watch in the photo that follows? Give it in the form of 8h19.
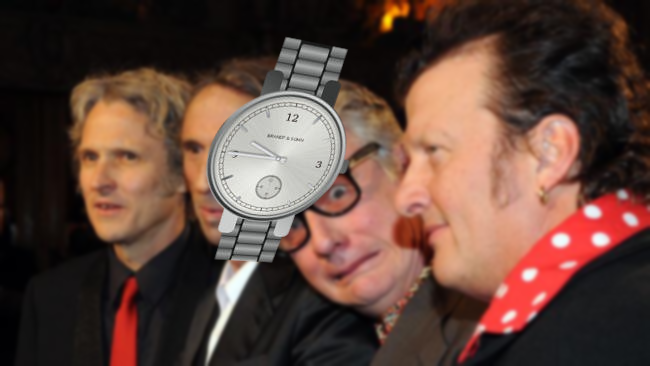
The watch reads 9h45
